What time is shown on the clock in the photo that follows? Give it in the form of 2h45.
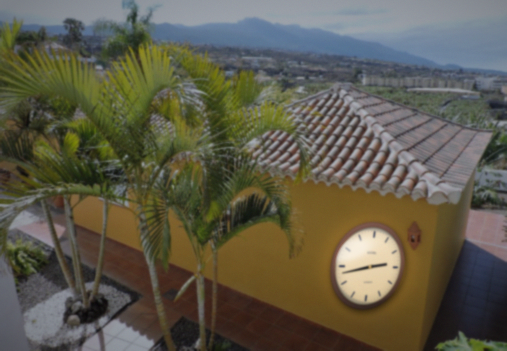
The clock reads 2h43
